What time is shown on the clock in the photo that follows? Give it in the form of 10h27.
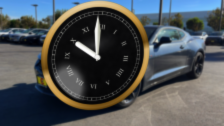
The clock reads 9h59
